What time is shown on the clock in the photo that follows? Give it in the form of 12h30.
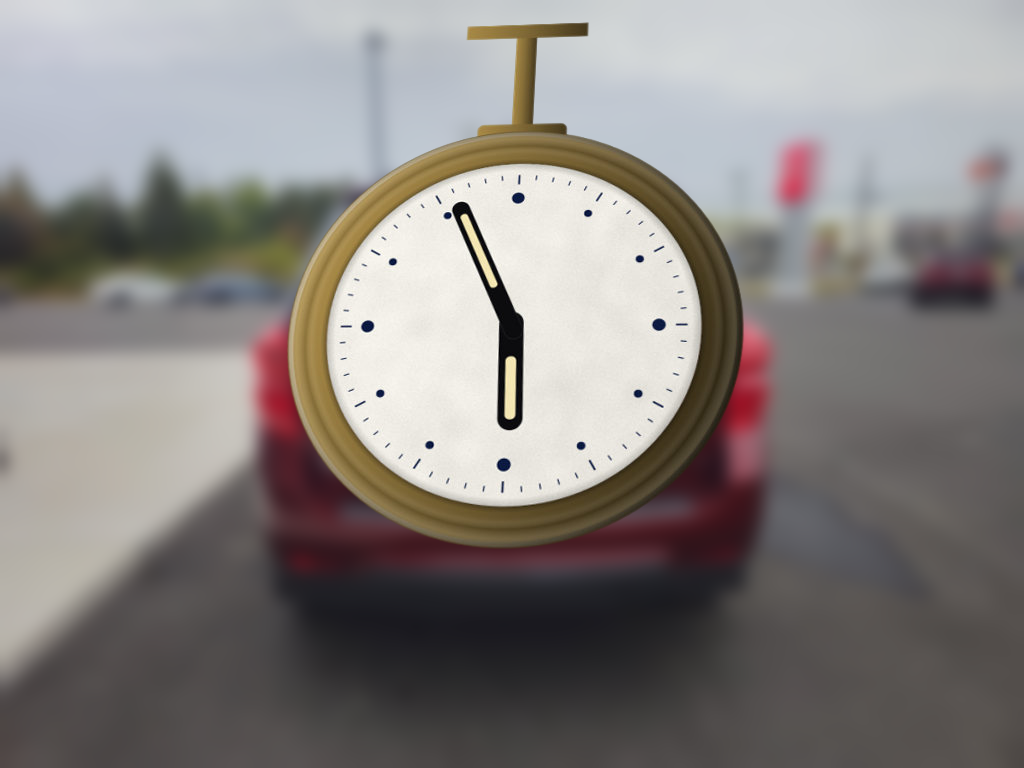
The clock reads 5h56
